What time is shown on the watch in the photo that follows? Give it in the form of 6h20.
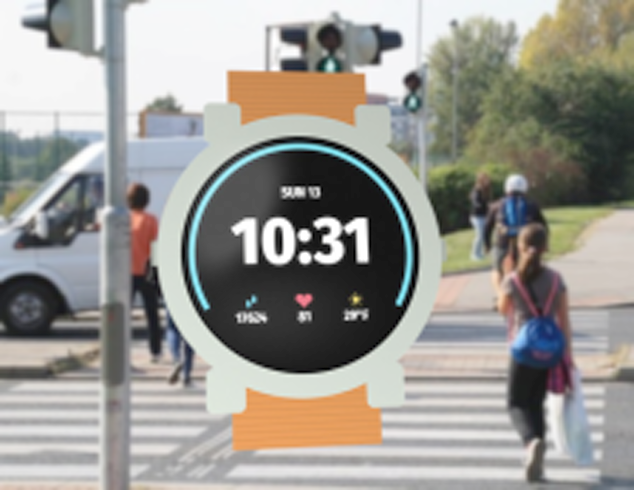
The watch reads 10h31
